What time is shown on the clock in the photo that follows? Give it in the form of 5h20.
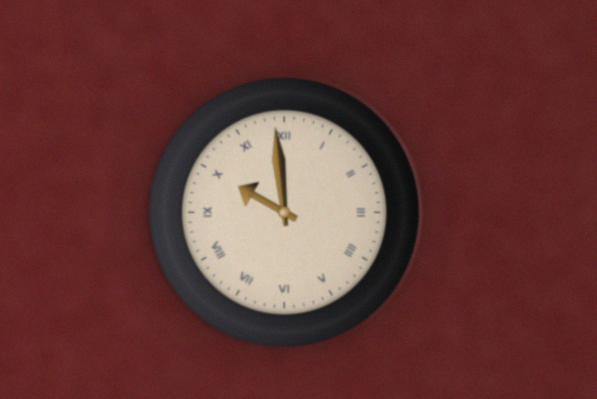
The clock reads 9h59
